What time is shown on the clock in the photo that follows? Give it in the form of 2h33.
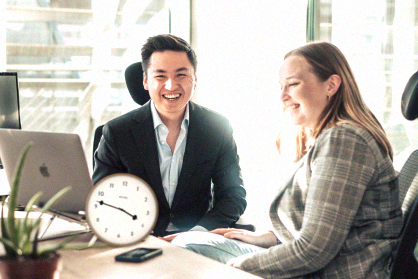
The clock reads 3h47
